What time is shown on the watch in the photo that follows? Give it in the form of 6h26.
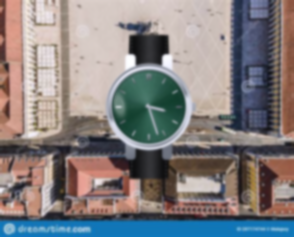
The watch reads 3h27
